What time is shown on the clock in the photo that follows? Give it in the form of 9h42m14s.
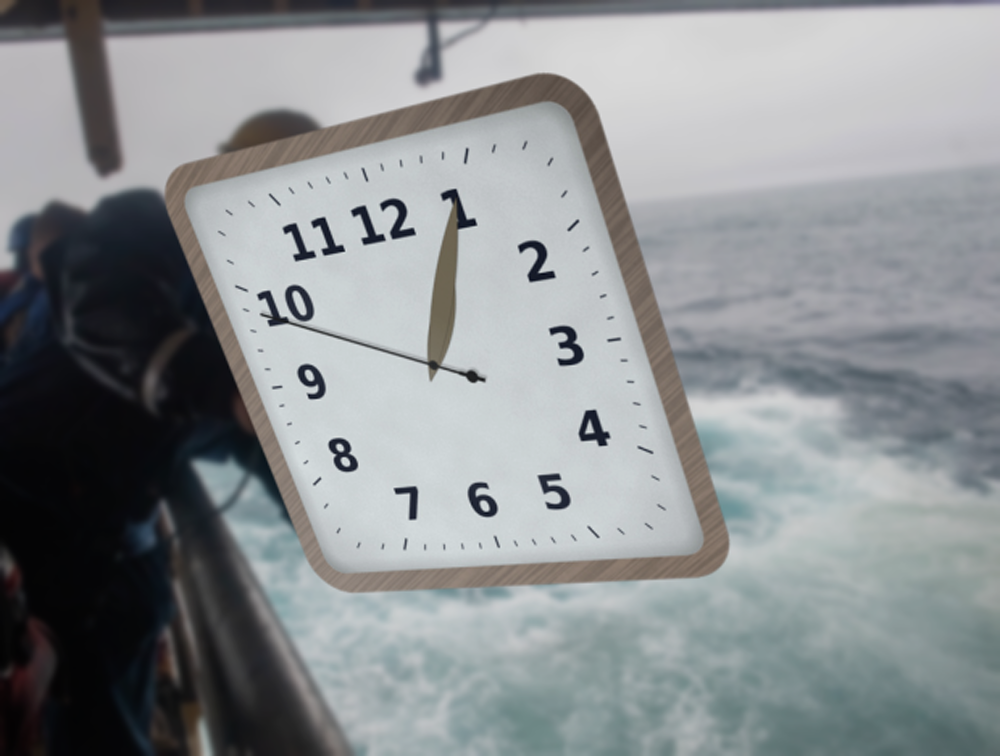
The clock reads 1h04m49s
